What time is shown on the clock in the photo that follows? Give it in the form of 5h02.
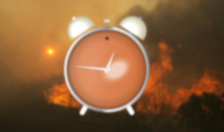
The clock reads 12h46
